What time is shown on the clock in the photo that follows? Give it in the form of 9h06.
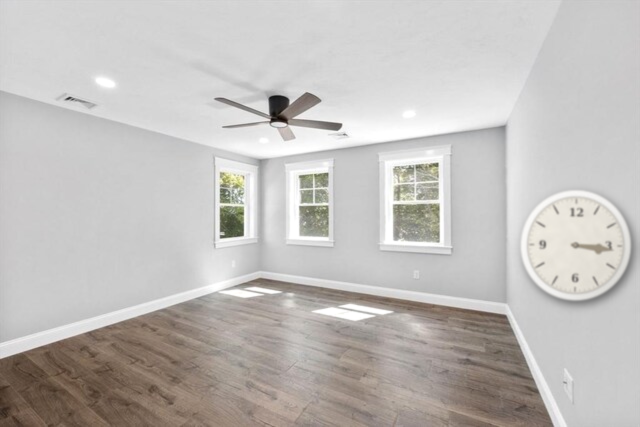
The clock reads 3h16
